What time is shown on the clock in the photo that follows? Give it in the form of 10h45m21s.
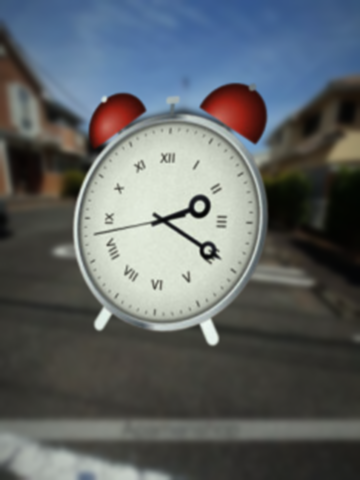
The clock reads 2h19m43s
